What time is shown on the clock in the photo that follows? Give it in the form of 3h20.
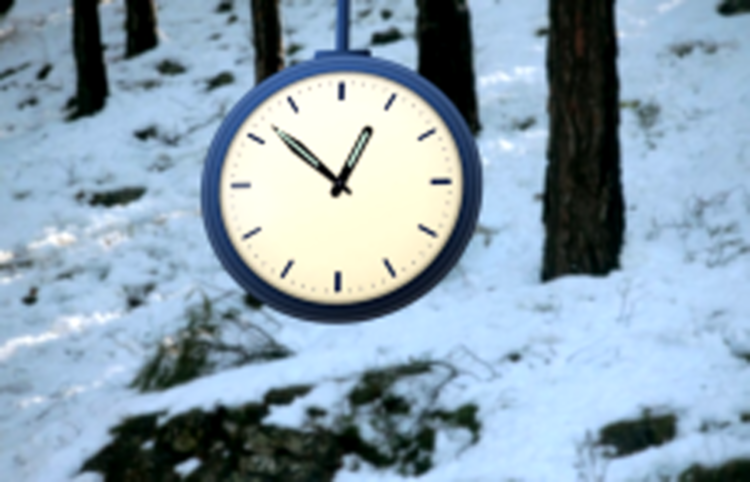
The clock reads 12h52
